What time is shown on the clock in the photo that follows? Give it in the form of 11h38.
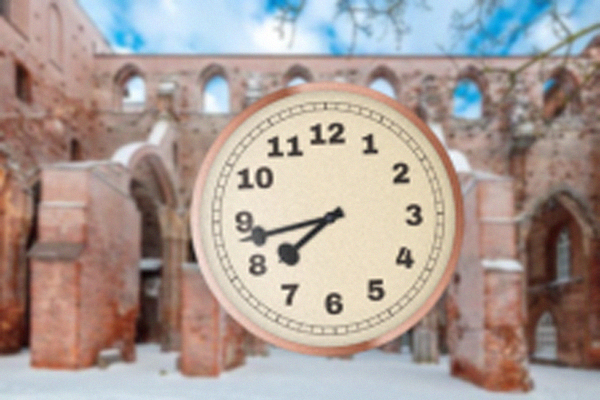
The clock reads 7h43
